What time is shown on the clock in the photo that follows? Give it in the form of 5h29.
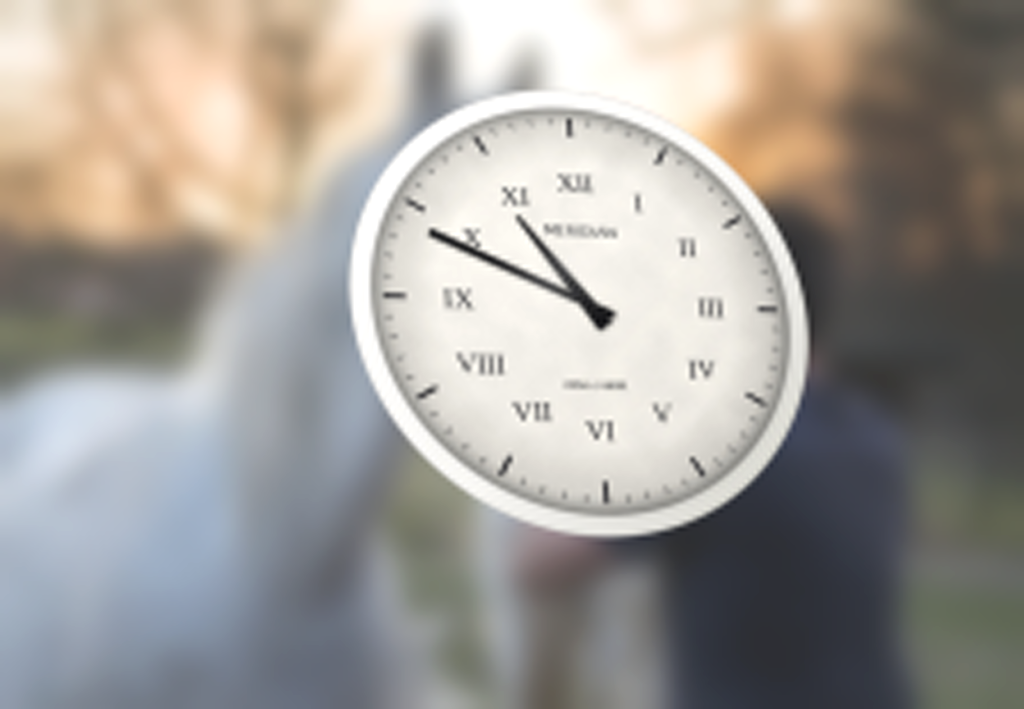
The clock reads 10h49
